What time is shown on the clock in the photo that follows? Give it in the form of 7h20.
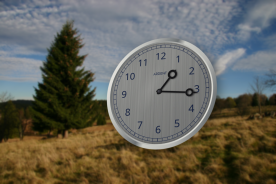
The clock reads 1h16
